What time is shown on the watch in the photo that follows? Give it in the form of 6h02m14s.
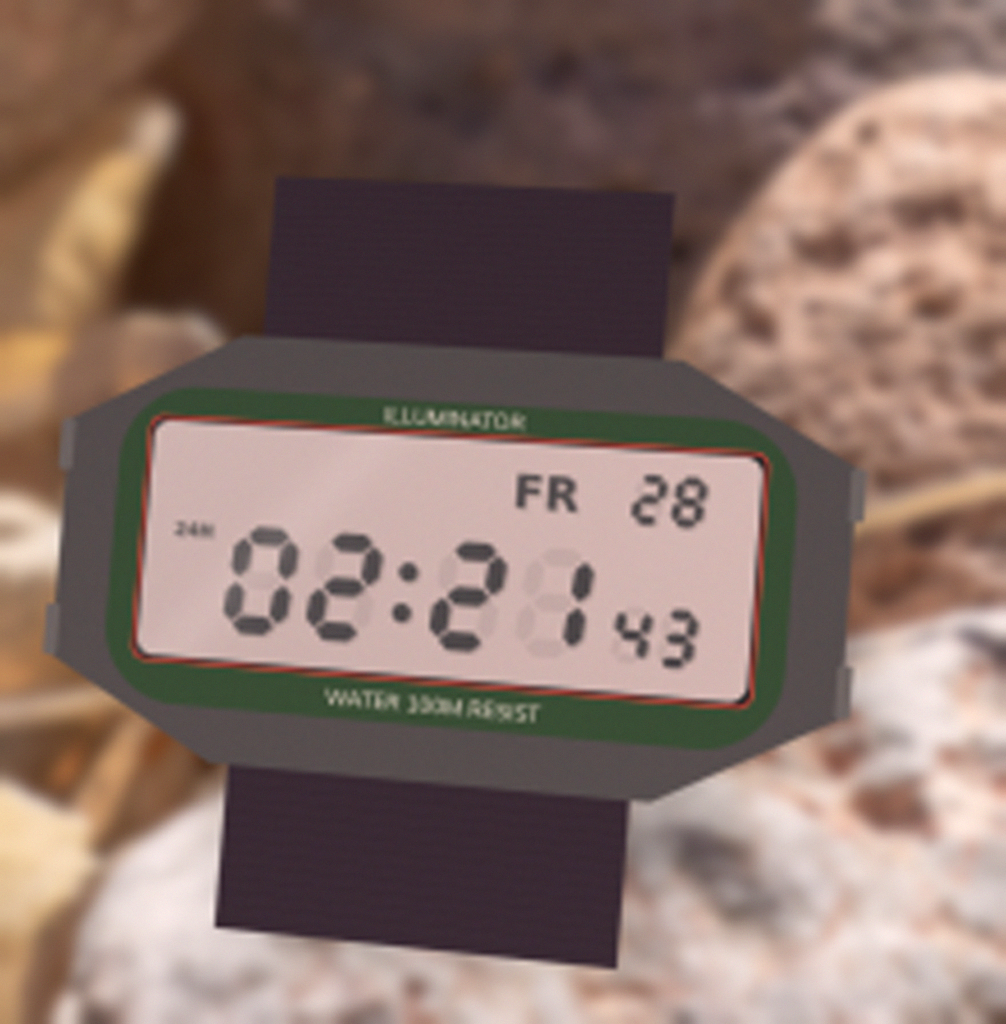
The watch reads 2h21m43s
